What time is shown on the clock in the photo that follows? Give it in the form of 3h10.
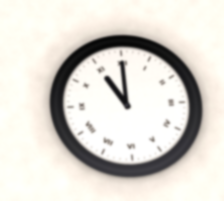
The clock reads 11h00
